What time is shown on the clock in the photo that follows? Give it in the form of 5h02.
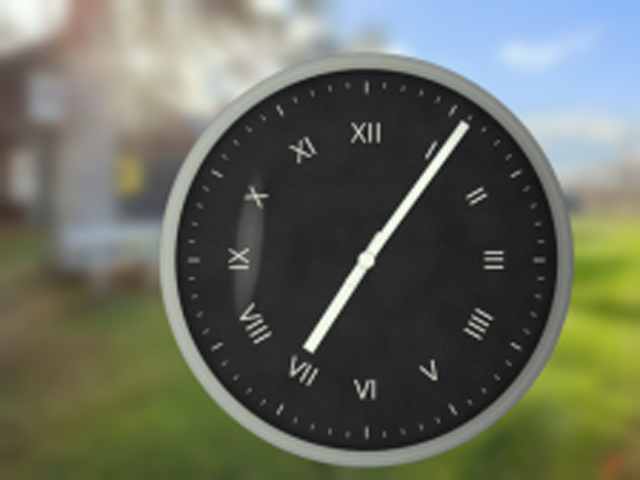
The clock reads 7h06
